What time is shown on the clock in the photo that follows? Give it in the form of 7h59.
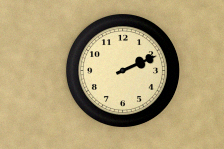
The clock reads 2h11
